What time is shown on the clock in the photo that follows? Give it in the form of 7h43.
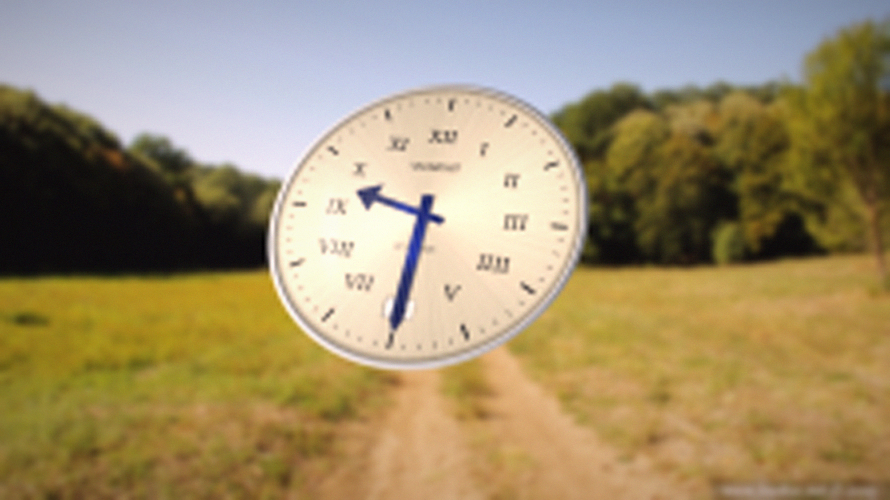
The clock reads 9h30
